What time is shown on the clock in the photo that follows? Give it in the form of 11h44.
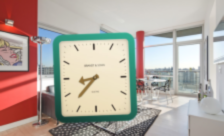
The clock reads 8h37
